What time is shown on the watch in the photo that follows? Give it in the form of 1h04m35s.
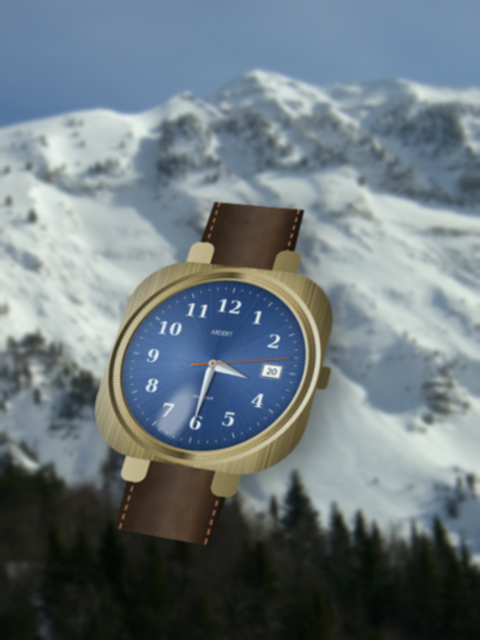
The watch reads 3h30m13s
